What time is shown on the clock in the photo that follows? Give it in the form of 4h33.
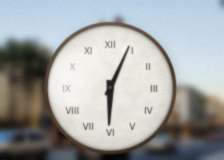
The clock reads 6h04
